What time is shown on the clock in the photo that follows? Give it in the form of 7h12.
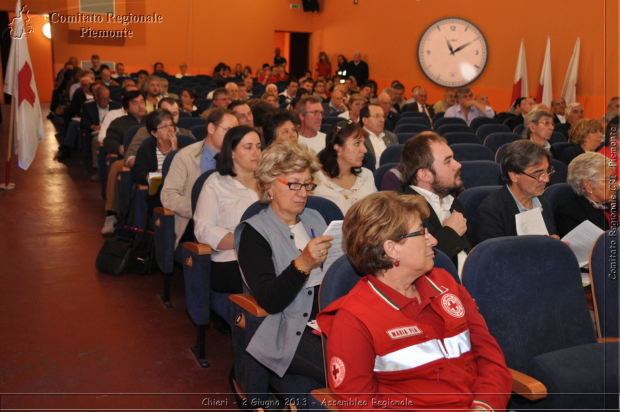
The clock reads 11h10
